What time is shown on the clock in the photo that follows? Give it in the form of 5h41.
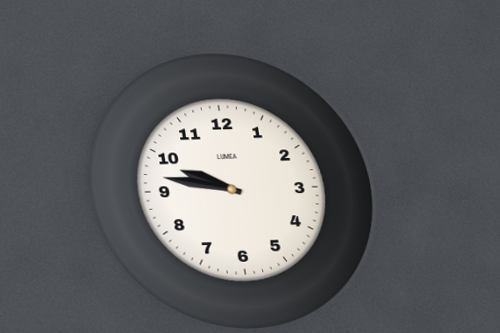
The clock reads 9h47
